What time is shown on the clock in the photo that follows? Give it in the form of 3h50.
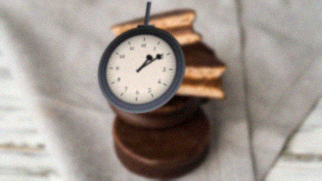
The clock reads 1h09
